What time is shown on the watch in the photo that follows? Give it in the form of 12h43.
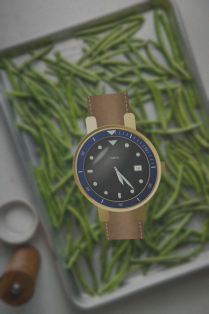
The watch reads 5h24
